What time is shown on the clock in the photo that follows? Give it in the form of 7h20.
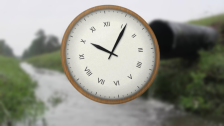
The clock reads 10h06
